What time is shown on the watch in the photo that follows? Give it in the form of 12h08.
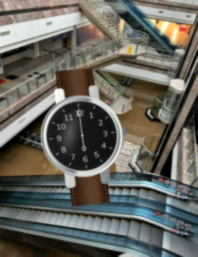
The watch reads 6h00
